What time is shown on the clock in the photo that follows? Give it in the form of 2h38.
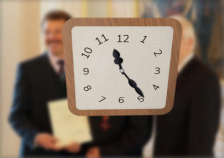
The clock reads 11h24
